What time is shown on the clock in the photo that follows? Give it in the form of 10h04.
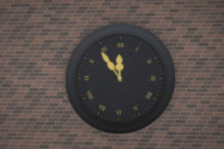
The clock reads 11h54
